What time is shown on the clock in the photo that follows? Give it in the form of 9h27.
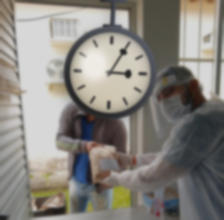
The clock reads 3h05
